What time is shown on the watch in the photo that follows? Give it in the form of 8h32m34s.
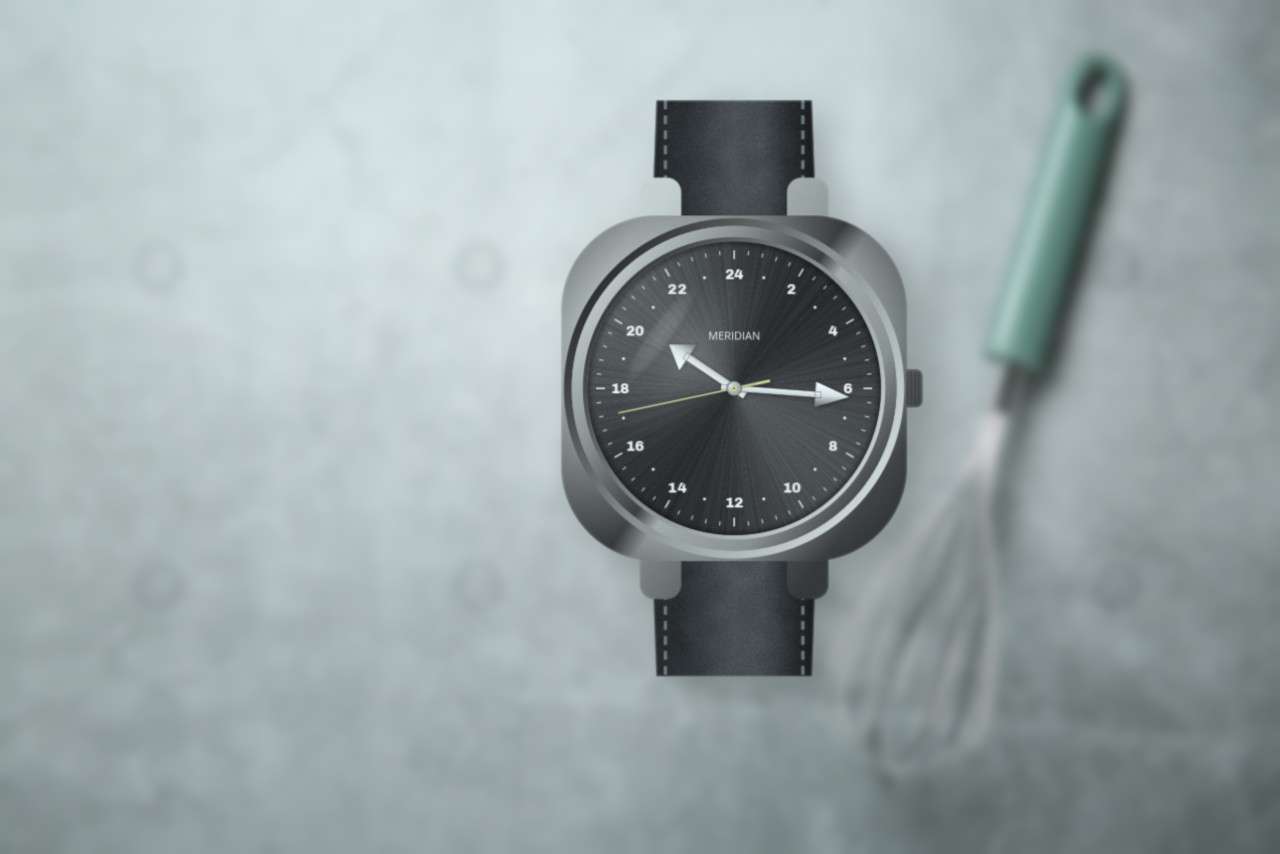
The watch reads 20h15m43s
